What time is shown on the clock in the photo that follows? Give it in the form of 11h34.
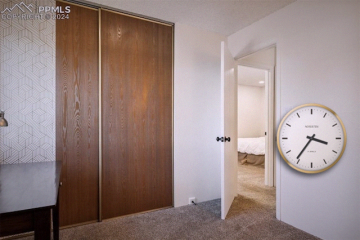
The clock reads 3h36
